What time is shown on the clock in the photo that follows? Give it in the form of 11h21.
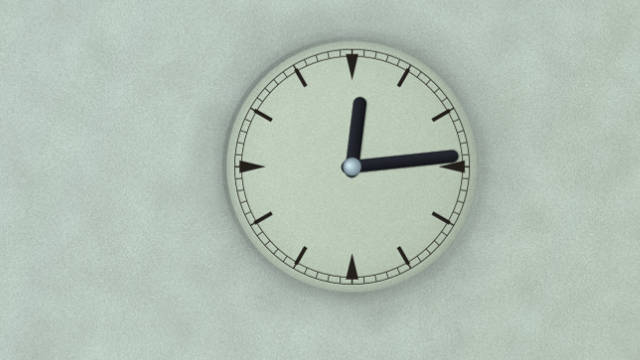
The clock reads 12h14
